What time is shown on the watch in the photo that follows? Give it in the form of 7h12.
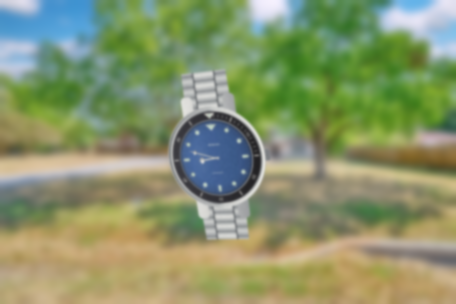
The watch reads 8h48
